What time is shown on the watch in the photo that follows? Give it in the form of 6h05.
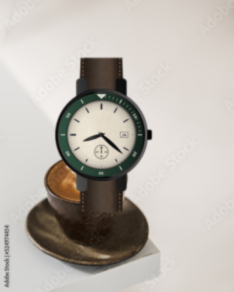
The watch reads 8h22
